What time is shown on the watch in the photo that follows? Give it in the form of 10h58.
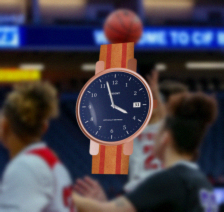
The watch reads 3h57
